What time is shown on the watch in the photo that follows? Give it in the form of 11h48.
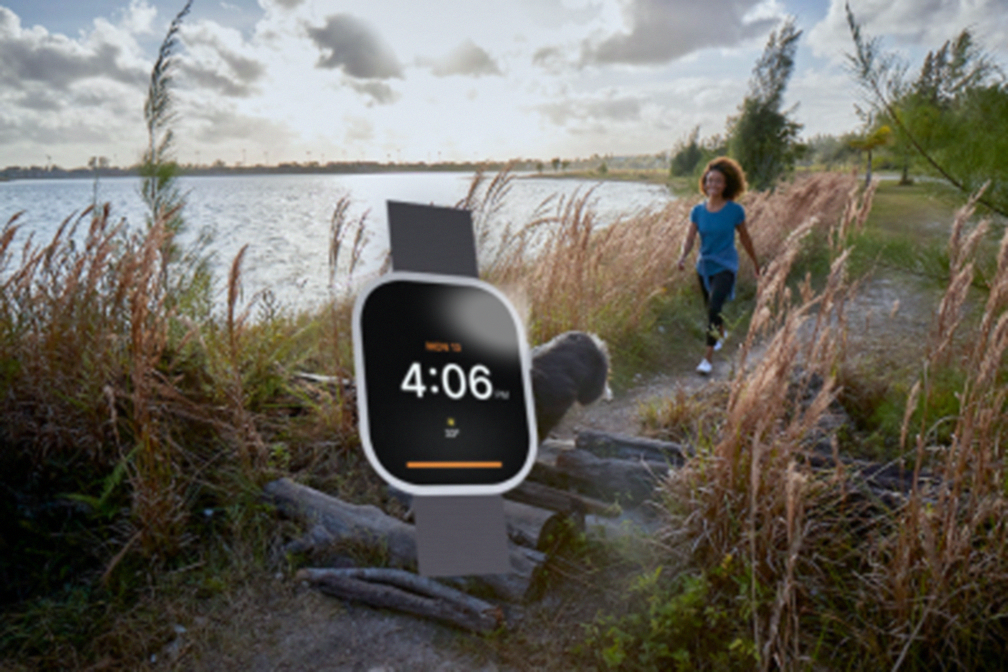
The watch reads 4h06
